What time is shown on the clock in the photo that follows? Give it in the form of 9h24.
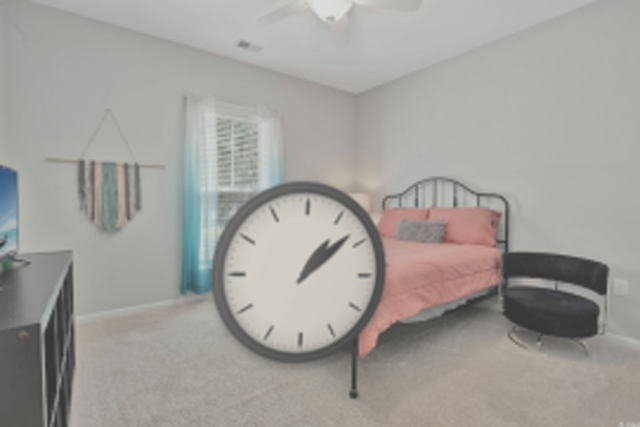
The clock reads 1h08
